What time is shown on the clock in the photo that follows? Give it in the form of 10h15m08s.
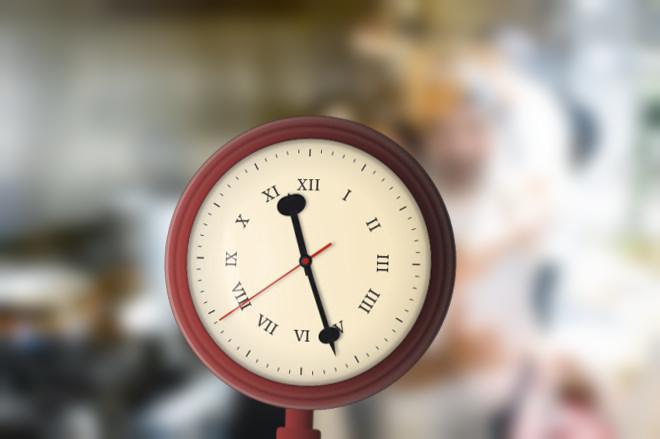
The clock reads 11h26m39s
